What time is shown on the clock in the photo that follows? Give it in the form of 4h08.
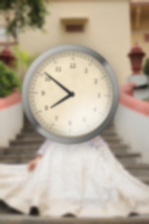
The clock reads 7h51
